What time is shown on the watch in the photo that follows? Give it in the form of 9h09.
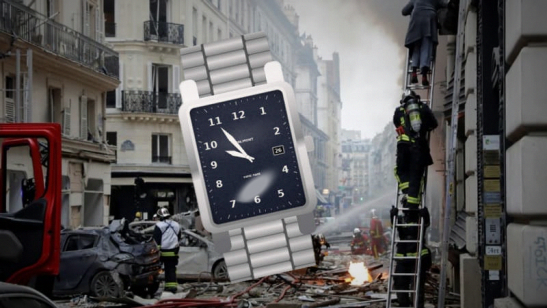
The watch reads 9h55
